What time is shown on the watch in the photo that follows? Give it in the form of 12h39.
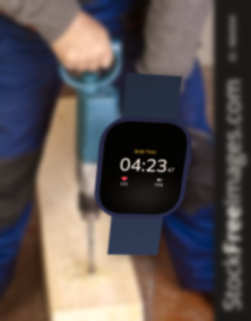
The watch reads 4h23
